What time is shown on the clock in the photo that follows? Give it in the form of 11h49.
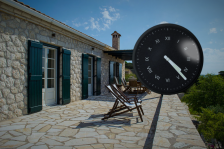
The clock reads 4h23
